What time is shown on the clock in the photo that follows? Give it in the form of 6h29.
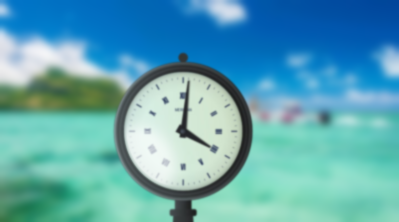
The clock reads 4h01
